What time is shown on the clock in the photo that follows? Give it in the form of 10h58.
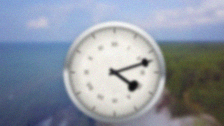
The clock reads 4h12
